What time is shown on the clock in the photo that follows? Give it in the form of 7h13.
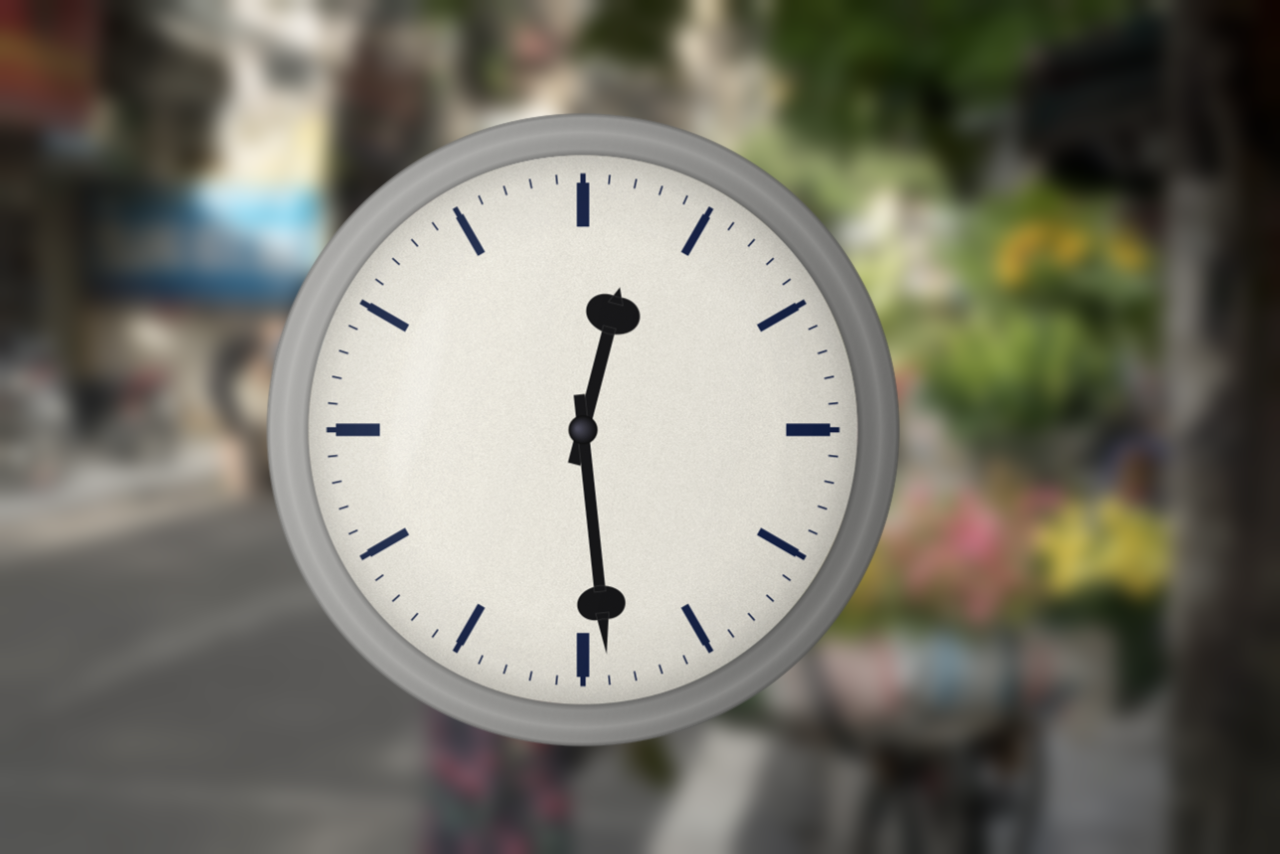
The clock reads 12h29
